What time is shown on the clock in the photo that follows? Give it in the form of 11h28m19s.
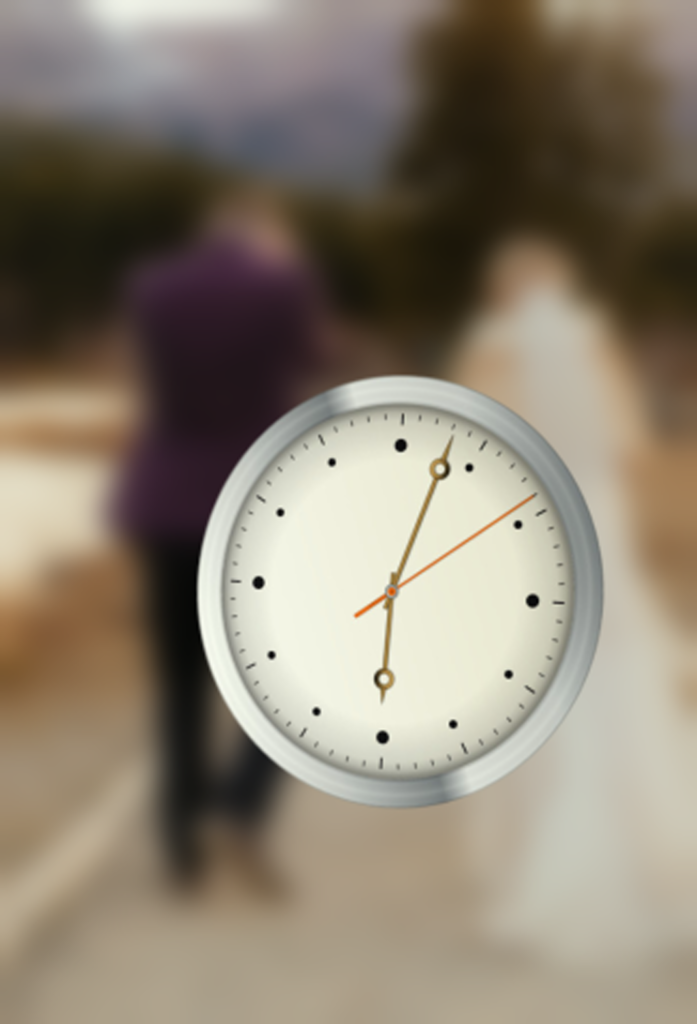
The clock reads 6h03m09s
